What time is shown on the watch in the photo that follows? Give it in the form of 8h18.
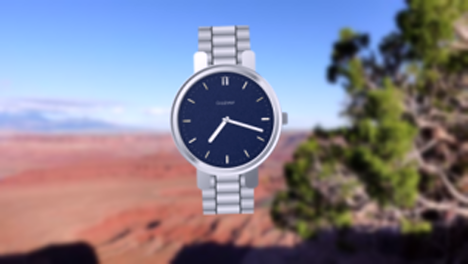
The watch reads 7h18
